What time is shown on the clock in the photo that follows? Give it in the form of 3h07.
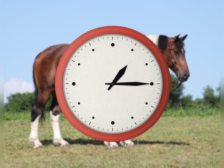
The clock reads 1h15
